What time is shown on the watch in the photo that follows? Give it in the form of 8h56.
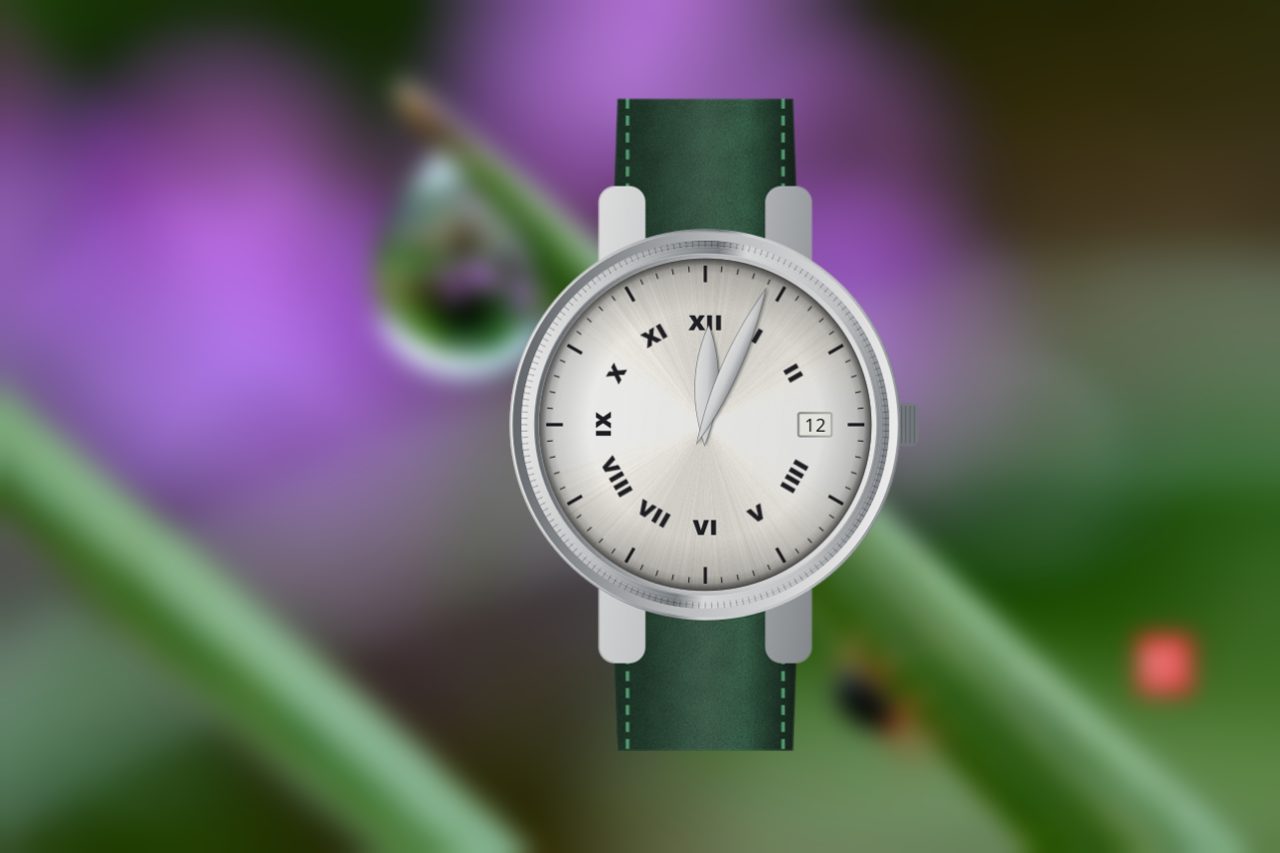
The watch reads 12h04
